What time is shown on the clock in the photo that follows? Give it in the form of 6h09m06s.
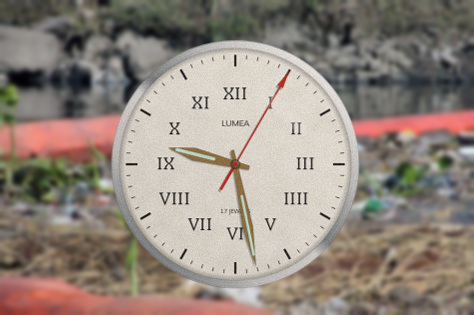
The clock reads 9h28m05s
